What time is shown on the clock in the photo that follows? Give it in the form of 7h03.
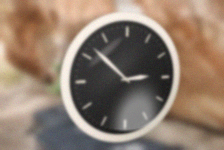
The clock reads 2h52
